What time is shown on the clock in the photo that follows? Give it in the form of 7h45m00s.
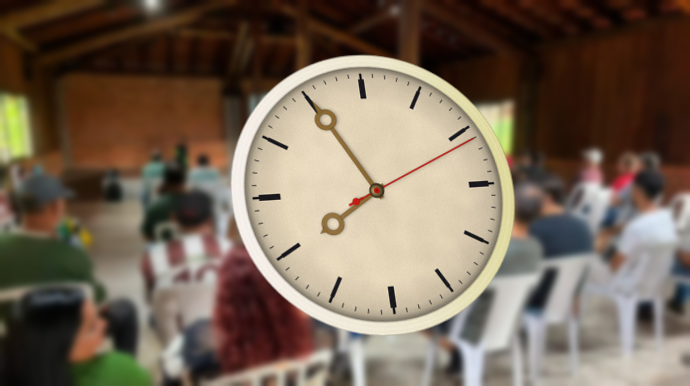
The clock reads 7h55m11s
